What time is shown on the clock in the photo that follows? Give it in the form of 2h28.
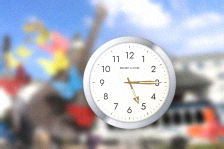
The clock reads 5h15
